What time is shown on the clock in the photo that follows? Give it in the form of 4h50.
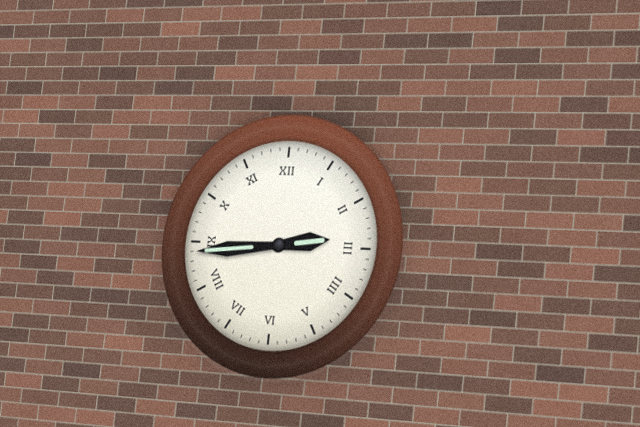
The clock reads 2h44
